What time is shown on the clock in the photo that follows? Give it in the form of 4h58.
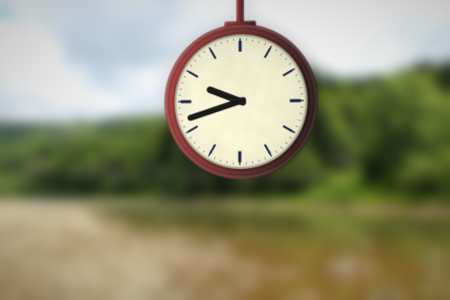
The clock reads 9h42
